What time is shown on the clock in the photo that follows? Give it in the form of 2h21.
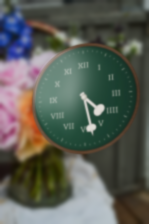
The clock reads 4h28
